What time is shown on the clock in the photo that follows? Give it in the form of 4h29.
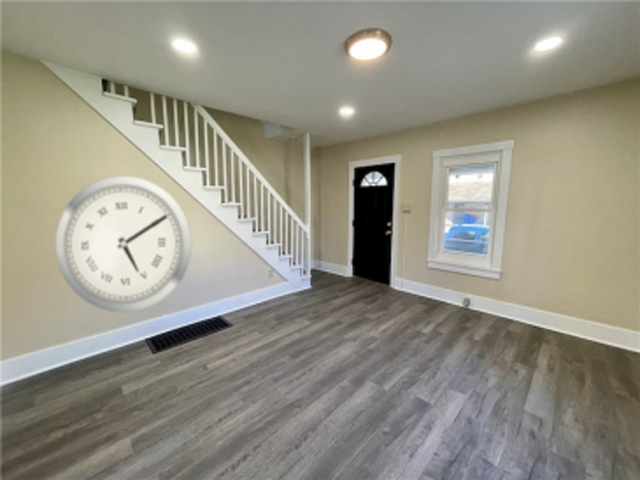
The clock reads 5h10
